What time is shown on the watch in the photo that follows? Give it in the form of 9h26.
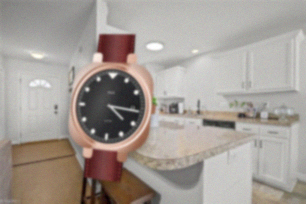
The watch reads 4h16
